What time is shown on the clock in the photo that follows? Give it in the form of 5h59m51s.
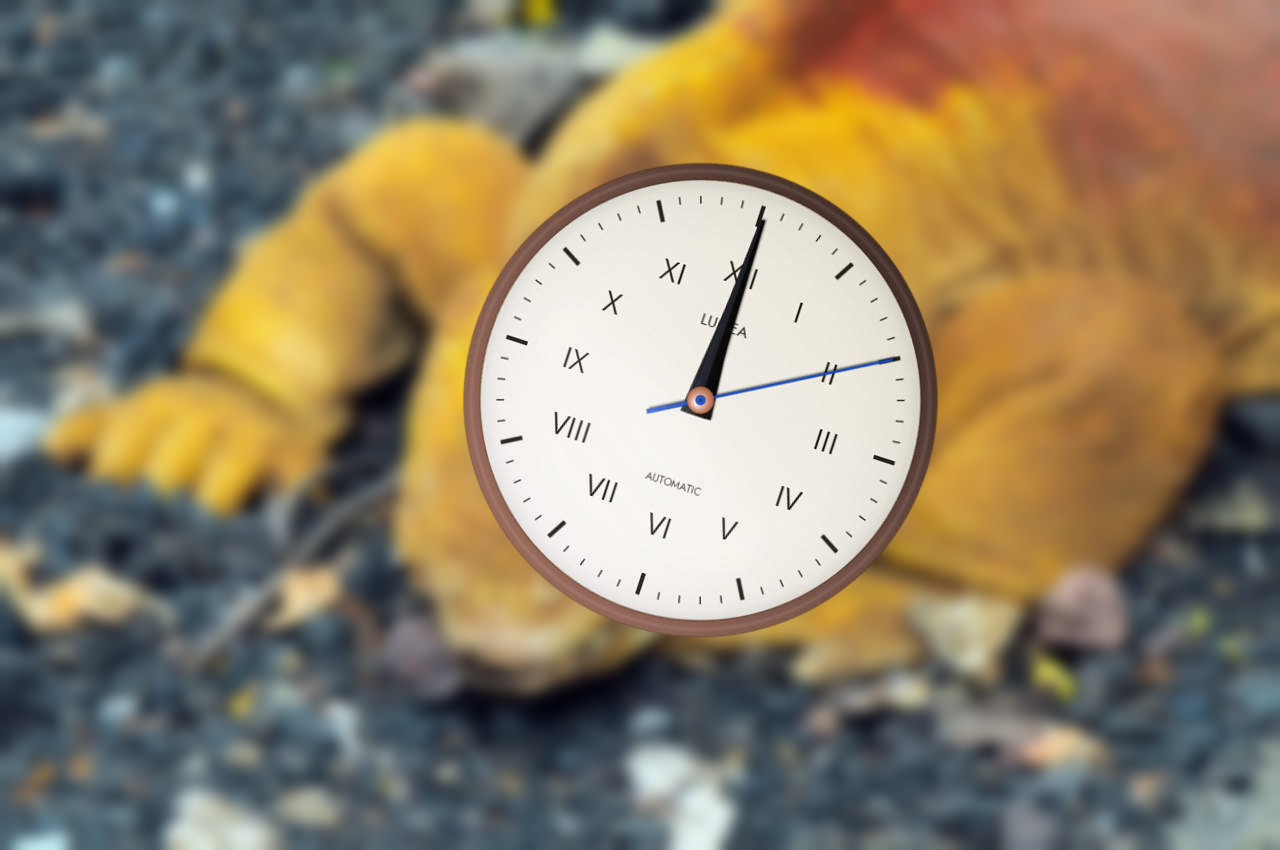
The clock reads 12h00m10s
